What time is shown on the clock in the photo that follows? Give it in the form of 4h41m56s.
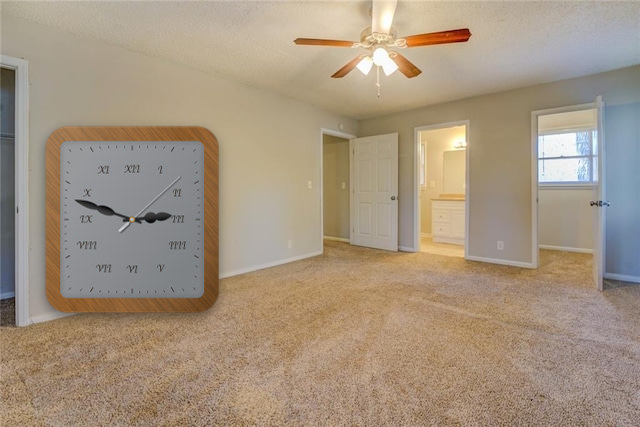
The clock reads 2h48m08s
